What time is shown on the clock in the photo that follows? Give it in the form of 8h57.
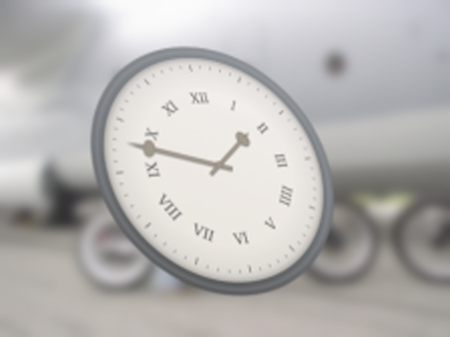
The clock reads 1h48
